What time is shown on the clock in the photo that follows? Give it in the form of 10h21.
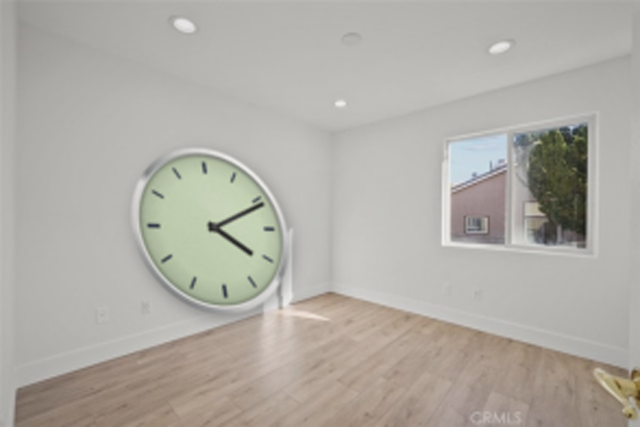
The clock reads 4h11
